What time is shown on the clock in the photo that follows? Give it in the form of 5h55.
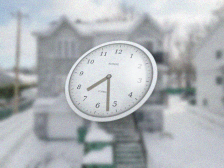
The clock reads 7h27
